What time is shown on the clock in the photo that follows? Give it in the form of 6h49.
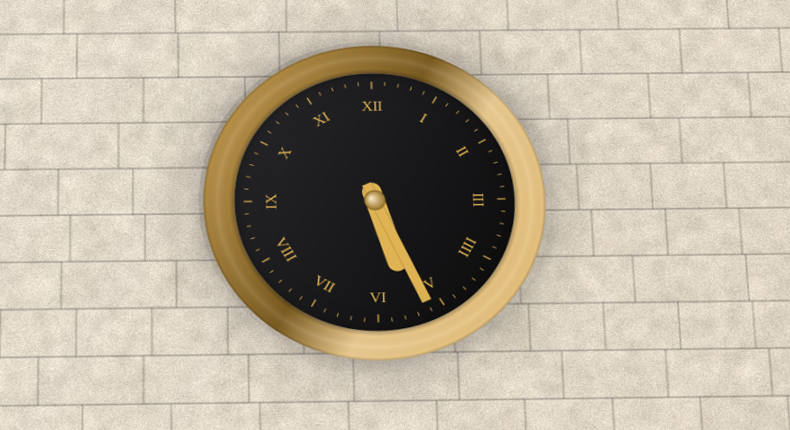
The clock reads 5h26
